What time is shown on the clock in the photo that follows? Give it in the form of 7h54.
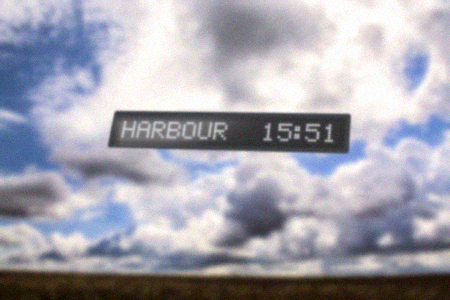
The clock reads 15h51
